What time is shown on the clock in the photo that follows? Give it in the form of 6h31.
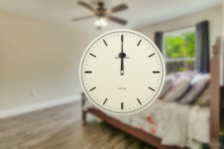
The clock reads 12h00
